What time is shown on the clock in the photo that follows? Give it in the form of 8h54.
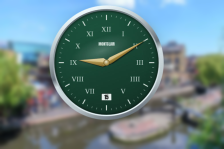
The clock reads 9h10
